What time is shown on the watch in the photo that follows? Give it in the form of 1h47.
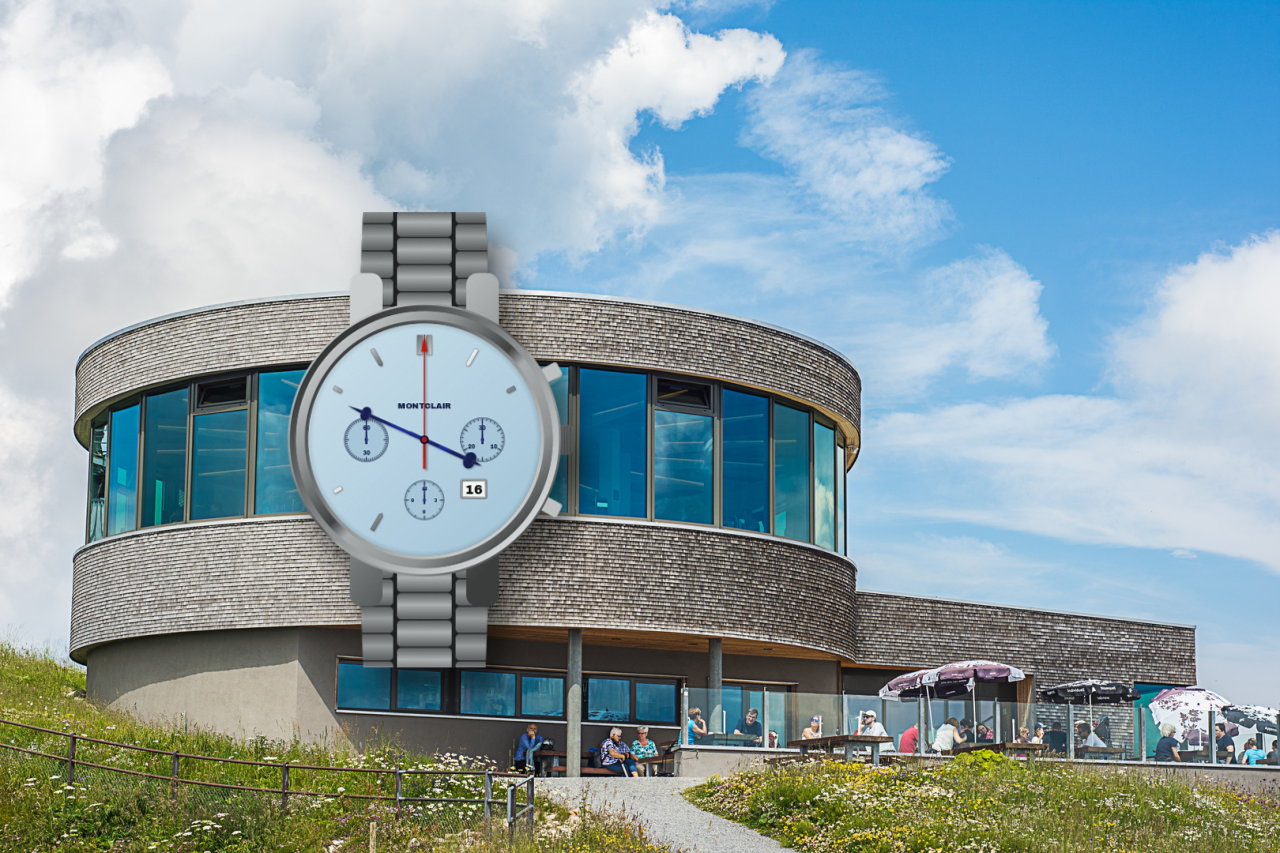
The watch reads 3h49
